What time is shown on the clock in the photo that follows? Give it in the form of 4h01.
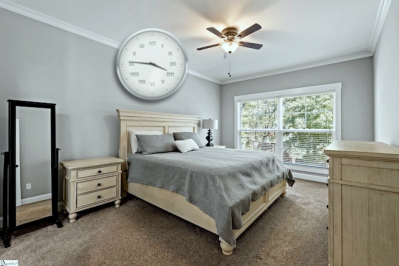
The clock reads 3h46
